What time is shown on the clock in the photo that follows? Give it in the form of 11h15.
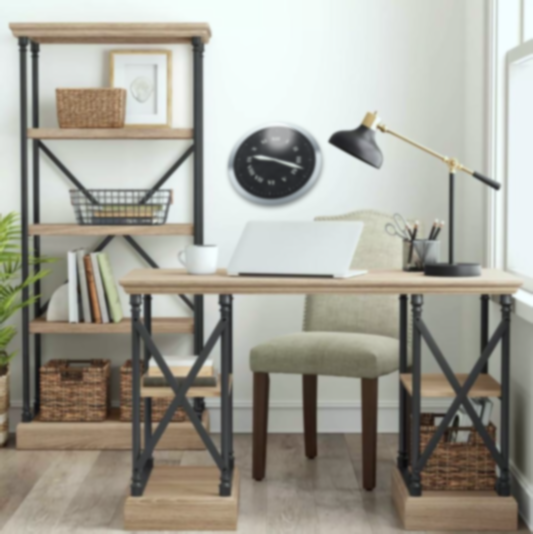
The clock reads 9h18
